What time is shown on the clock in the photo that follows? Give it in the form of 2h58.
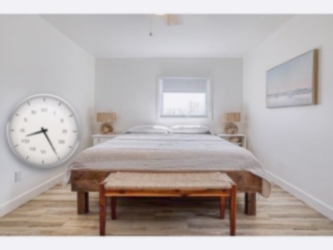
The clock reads 8h25
